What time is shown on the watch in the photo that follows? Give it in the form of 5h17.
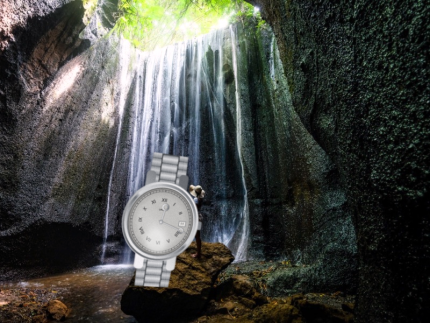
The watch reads 12h18
